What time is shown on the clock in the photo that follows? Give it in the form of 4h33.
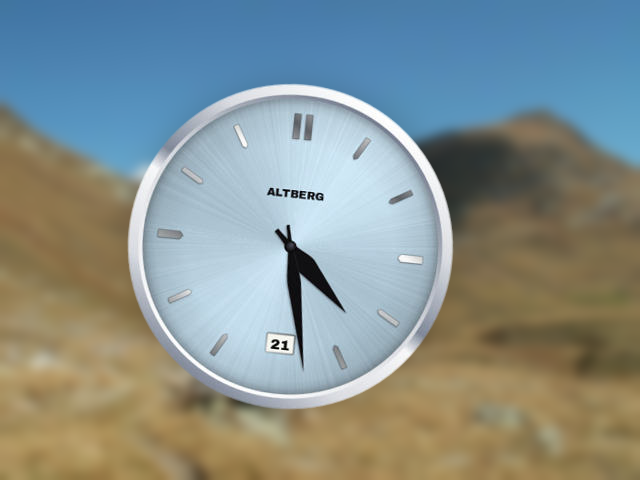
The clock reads 4h28
